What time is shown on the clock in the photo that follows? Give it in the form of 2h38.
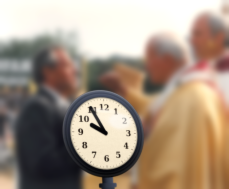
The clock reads 9h55
